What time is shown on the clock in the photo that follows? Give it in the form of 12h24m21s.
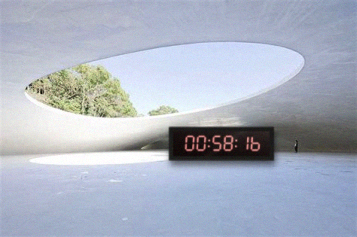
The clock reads 0h58m16s
